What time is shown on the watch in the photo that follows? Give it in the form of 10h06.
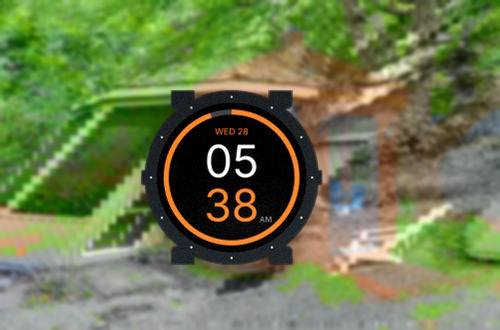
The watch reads 5h38
